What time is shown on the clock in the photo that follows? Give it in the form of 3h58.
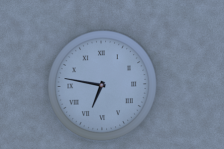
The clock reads 6h47
